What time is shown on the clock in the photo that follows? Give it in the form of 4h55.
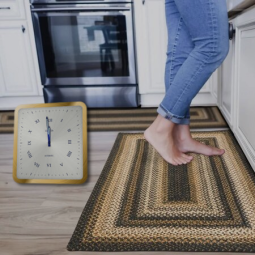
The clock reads 11h59
